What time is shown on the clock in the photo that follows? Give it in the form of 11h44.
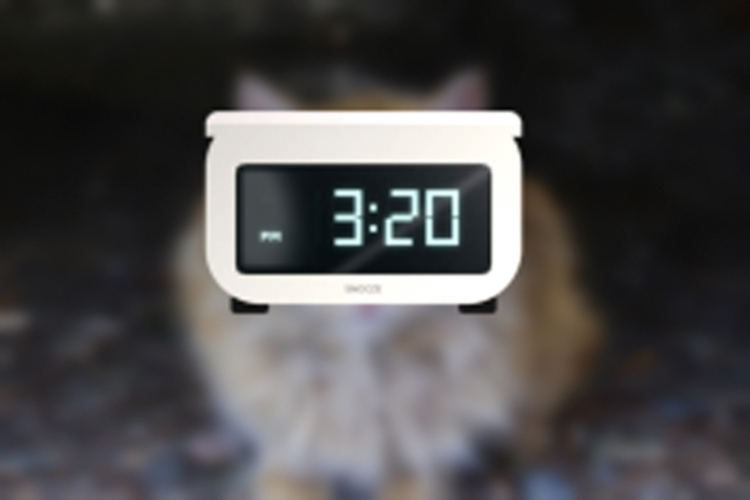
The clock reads 3h20
